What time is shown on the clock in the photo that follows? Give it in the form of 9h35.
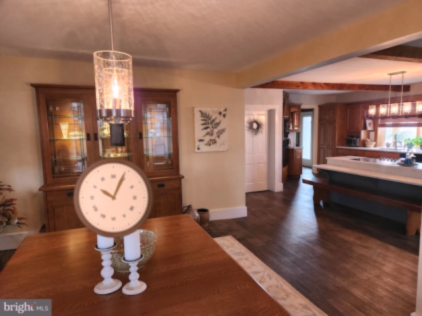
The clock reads 10h04
